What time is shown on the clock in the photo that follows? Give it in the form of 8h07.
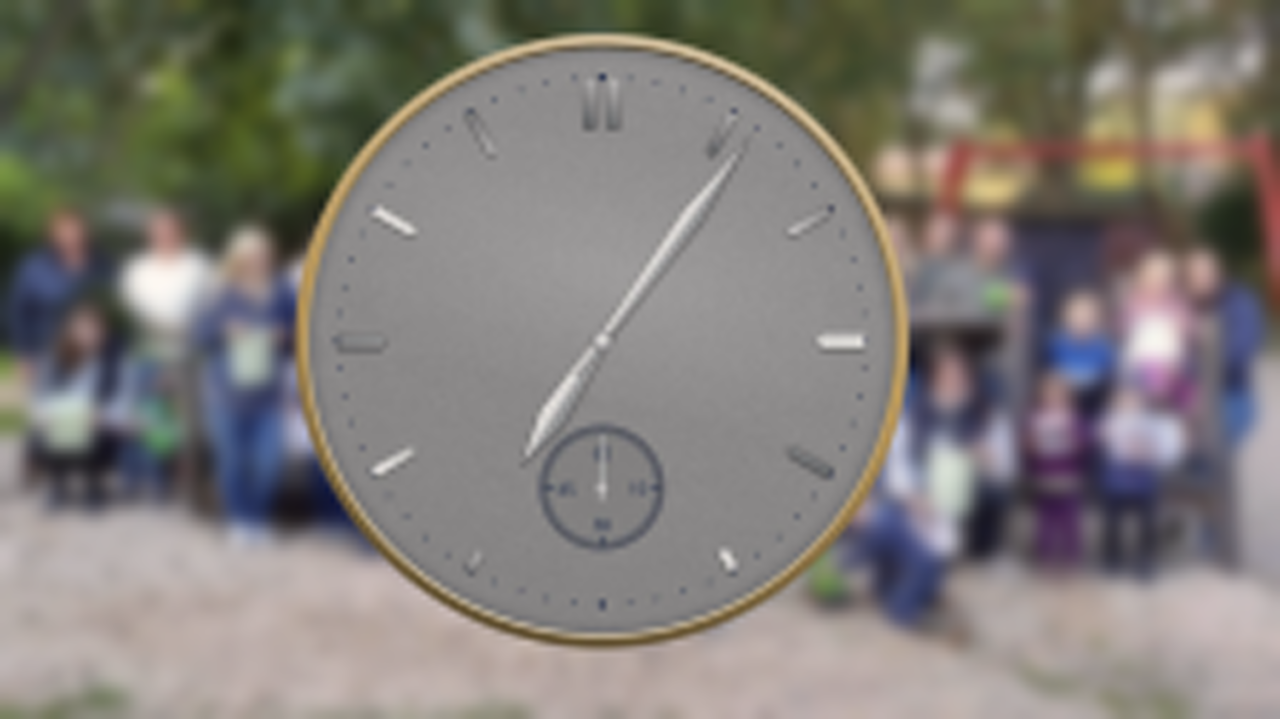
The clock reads 7h06
